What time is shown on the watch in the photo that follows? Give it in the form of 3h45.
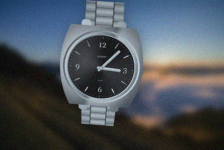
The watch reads 3h07
